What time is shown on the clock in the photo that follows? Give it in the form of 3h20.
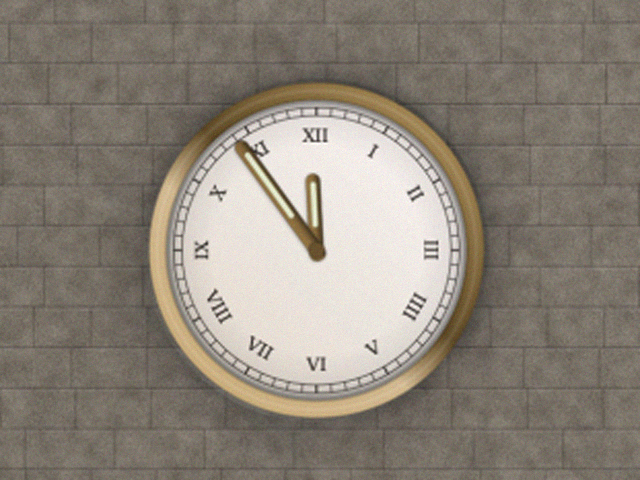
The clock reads 11h54
